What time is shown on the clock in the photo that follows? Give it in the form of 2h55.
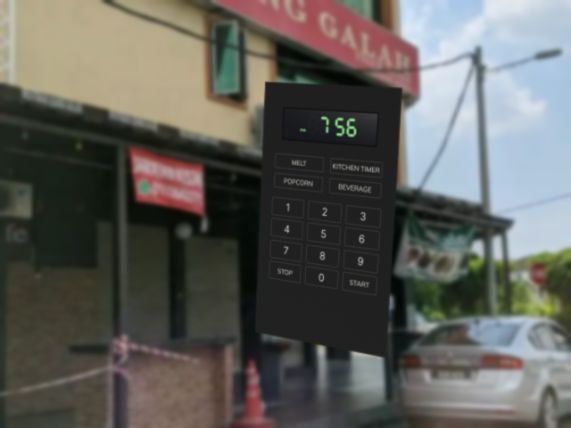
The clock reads 7h56
